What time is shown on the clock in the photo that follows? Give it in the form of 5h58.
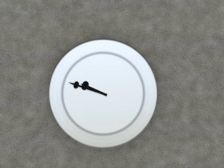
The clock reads 9h48
